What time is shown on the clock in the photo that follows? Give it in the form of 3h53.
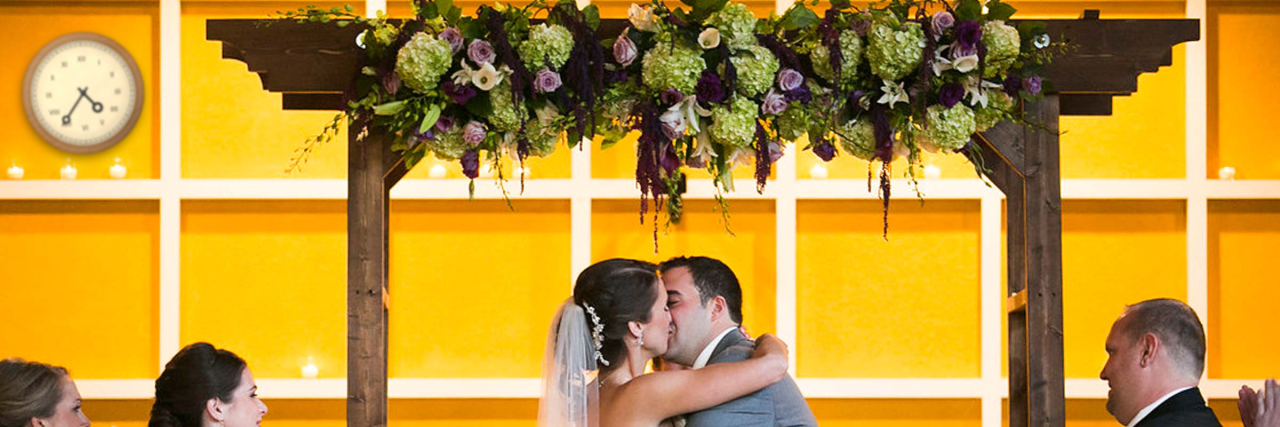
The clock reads 4h36
